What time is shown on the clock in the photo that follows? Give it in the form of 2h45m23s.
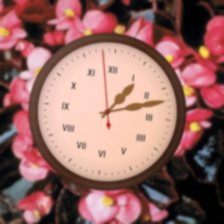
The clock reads 1h11m58s
